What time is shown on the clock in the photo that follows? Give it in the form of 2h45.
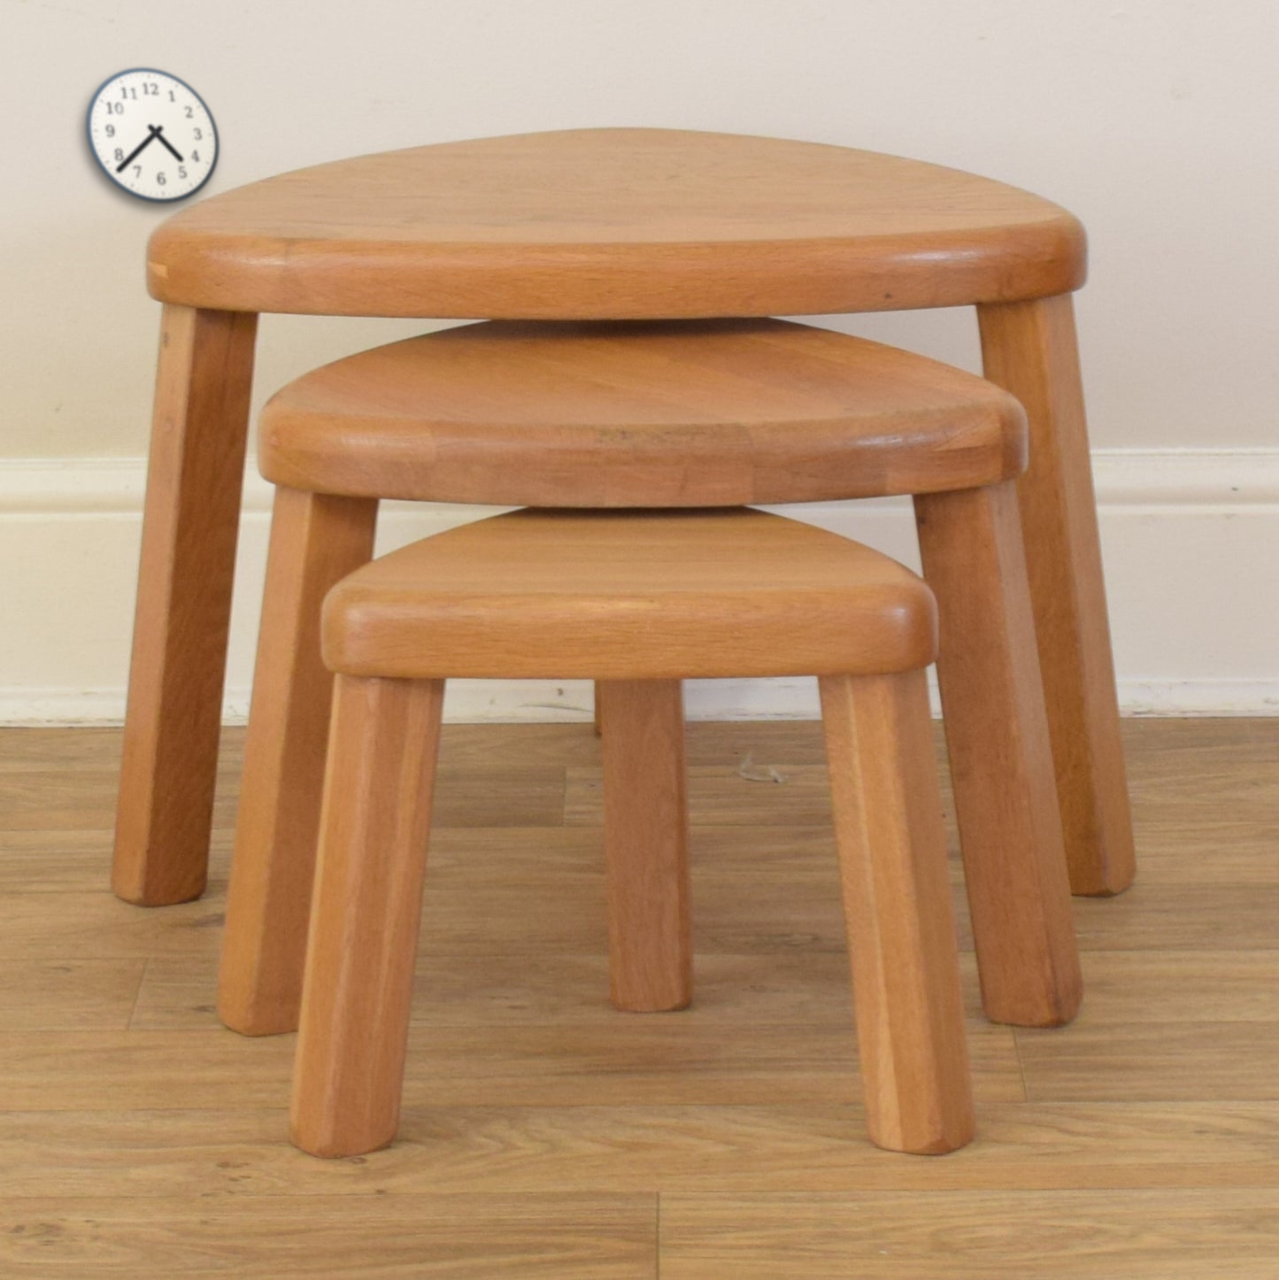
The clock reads 4h38
